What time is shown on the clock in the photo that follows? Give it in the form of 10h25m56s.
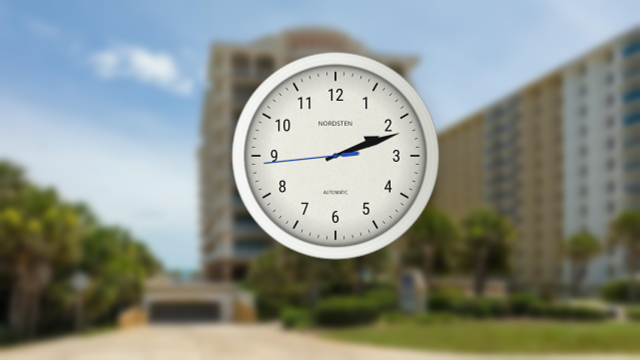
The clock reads 2h11m44s
